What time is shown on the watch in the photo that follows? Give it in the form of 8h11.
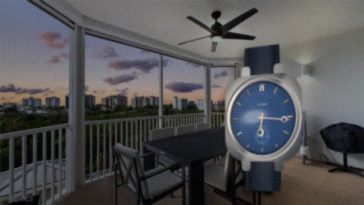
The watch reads 6h16
